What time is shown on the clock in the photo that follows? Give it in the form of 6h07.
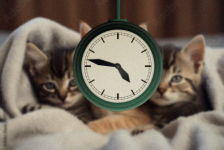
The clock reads 4h47
